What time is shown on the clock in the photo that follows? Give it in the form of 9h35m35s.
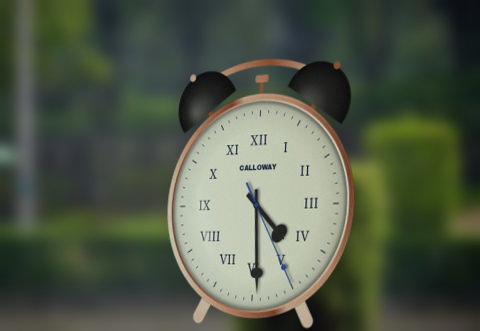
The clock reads 4h29m25s
